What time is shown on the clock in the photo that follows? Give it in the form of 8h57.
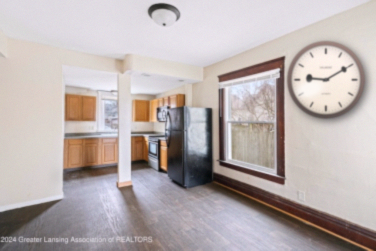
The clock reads 9h10
